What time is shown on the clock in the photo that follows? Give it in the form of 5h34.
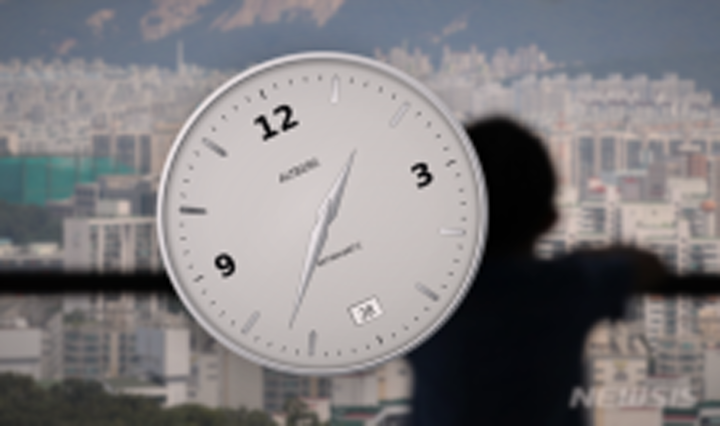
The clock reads 1h37
